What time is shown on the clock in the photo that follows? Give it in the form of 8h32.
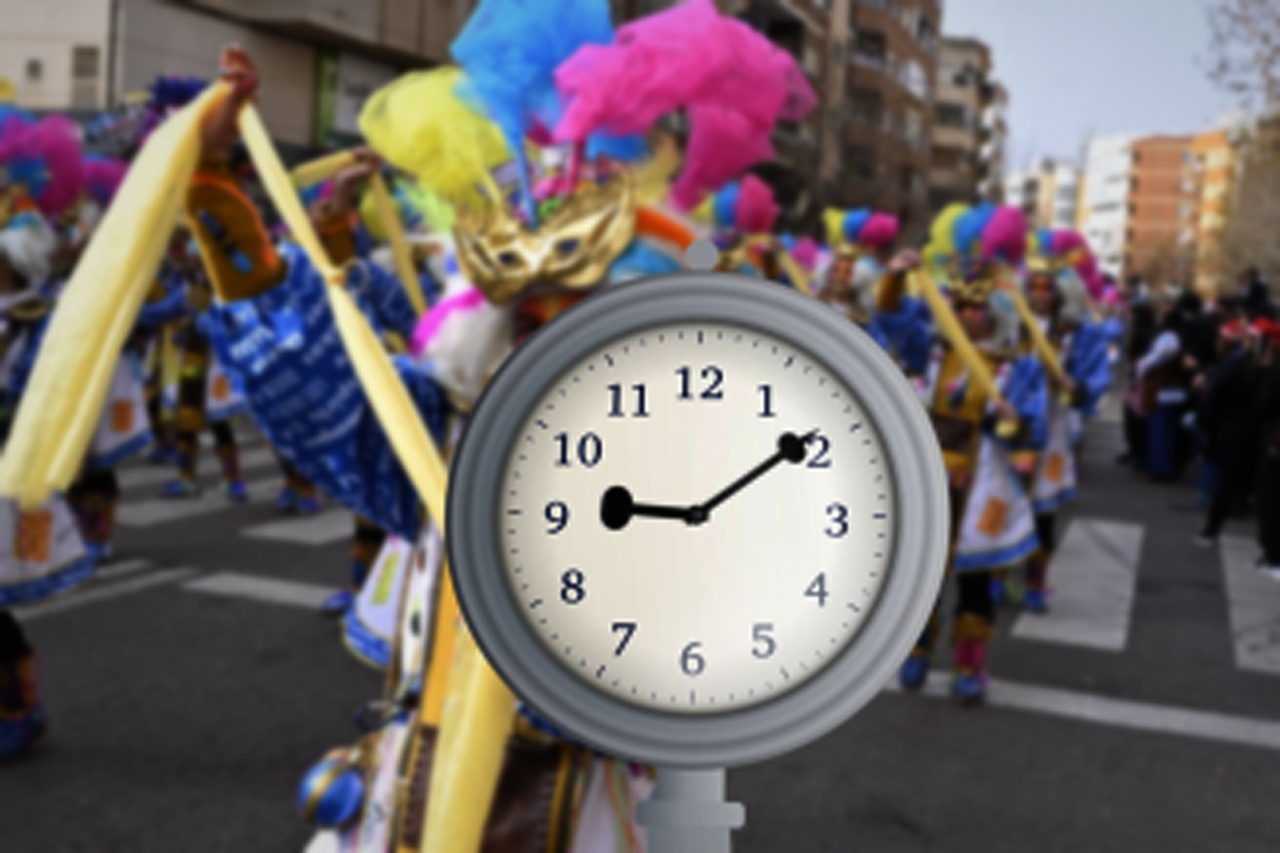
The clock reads 9h09
